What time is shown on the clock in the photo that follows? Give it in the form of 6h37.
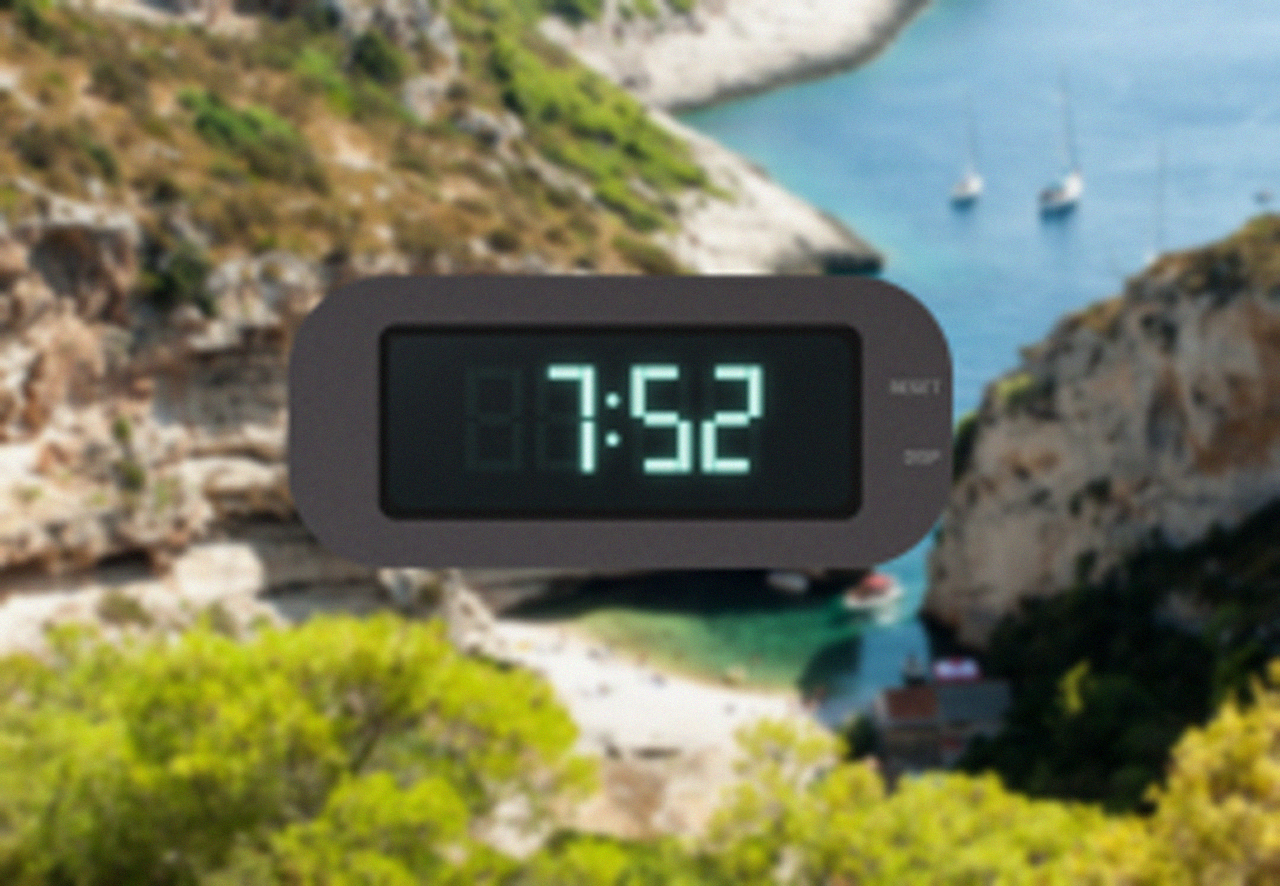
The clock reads 7h52
